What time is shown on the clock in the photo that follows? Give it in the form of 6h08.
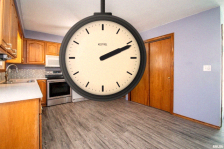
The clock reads 2h11
